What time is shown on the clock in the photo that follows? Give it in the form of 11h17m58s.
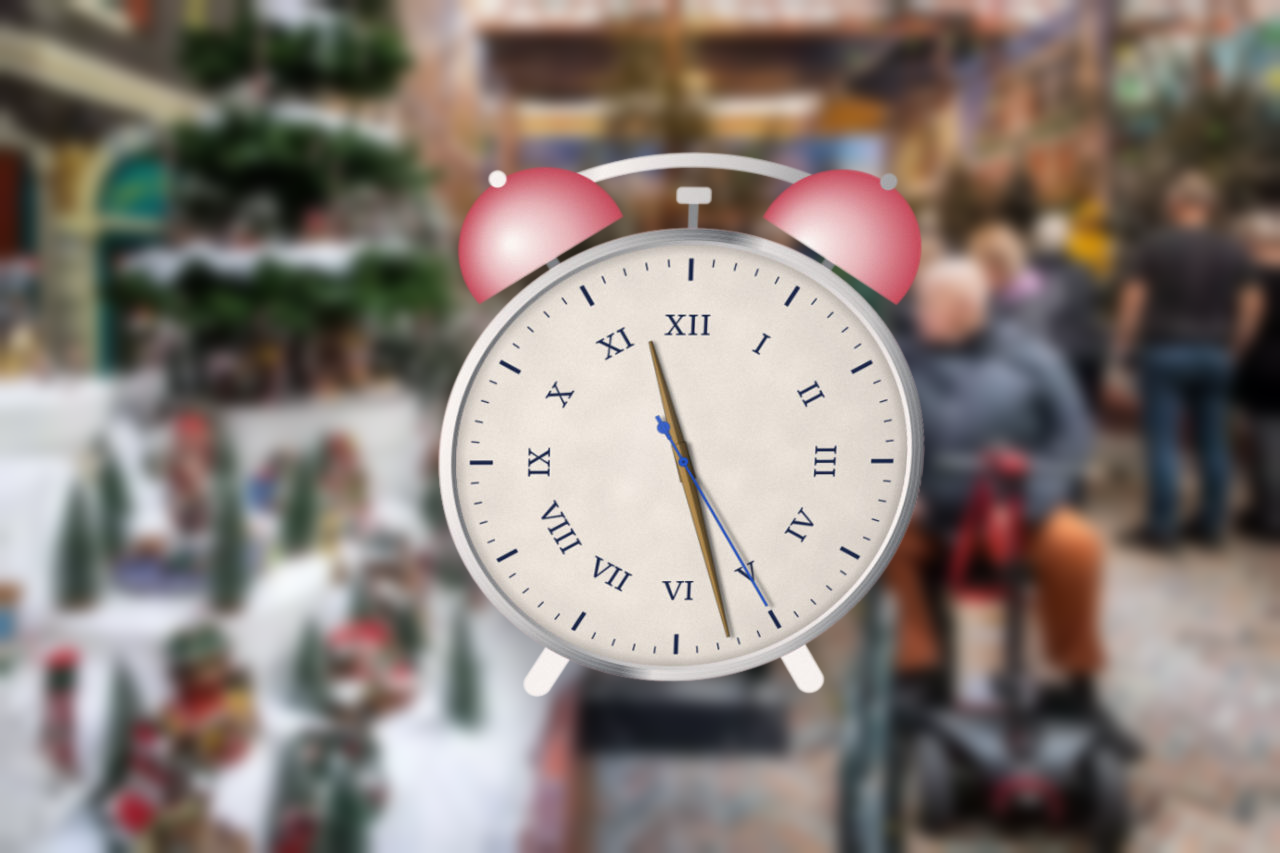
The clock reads 11h27m25s
